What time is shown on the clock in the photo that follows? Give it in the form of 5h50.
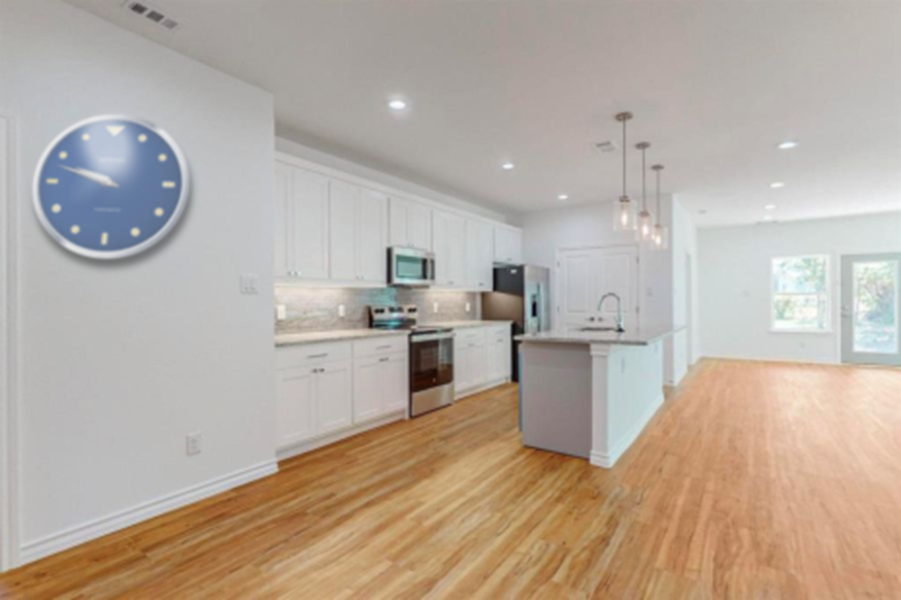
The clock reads 9h48
